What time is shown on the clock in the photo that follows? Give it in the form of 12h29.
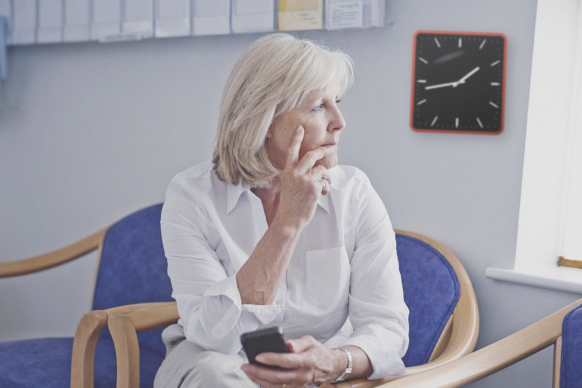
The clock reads 1h43
